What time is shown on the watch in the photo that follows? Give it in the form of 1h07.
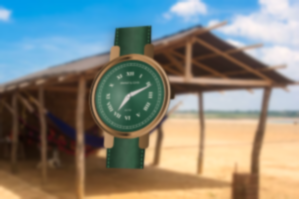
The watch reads 7h11
